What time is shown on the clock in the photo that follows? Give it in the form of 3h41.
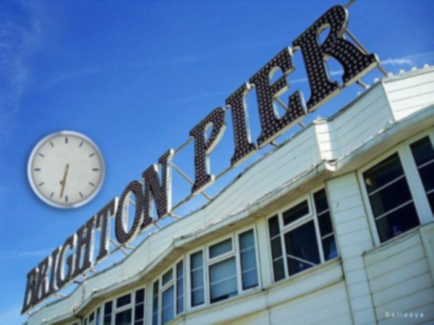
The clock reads 6h32
